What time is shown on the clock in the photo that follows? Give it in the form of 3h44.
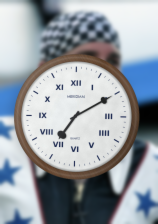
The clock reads 7h10
